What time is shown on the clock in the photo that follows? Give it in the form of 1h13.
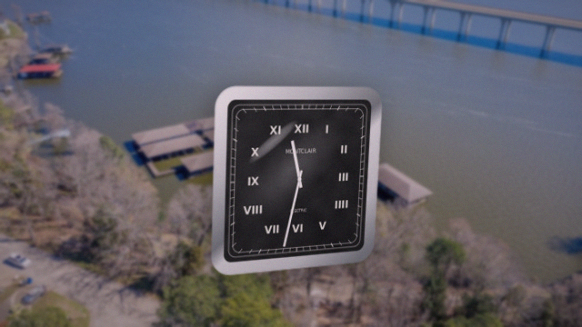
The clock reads 11h32
